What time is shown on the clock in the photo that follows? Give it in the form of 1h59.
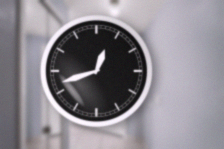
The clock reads 12h42
